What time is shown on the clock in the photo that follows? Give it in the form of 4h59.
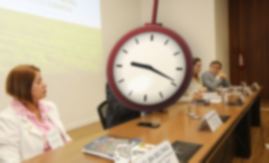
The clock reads 9h19
